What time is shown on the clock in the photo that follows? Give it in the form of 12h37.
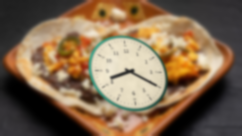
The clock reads 8h20
